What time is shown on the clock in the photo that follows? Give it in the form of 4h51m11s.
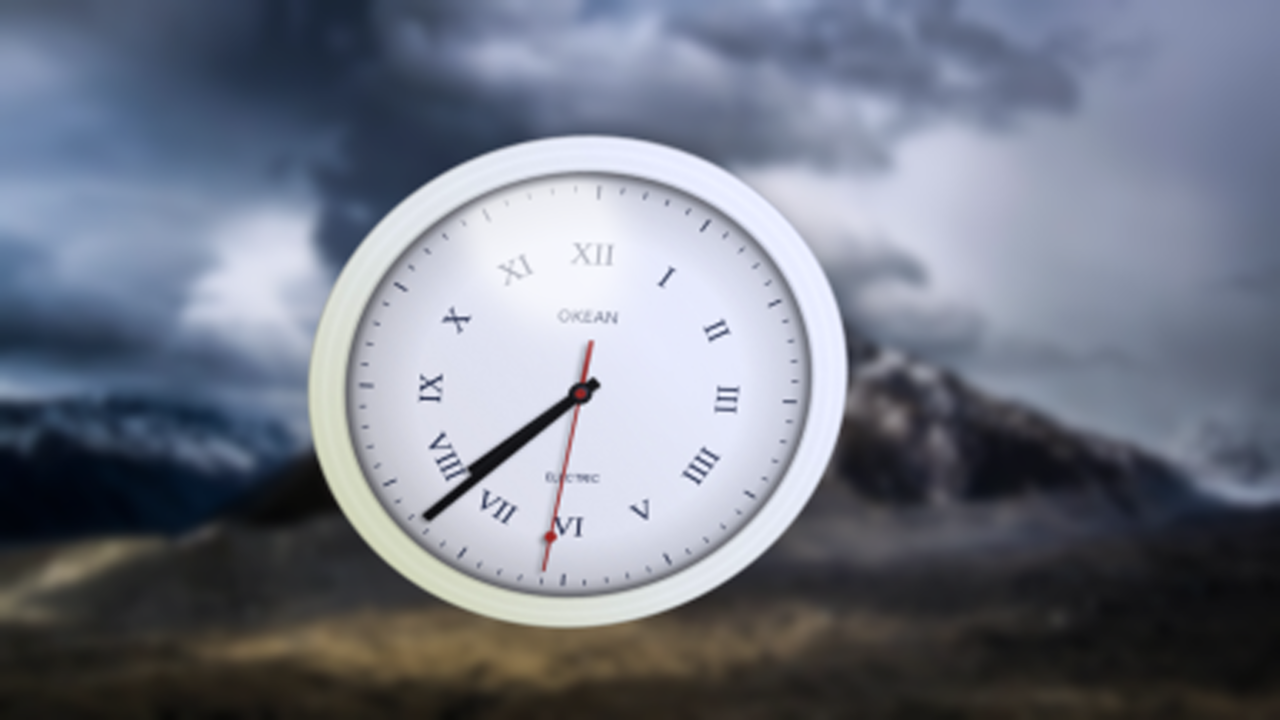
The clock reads 7h37m31s
